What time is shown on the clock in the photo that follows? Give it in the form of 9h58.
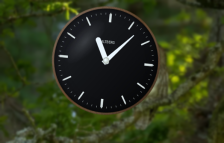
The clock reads 11h07
